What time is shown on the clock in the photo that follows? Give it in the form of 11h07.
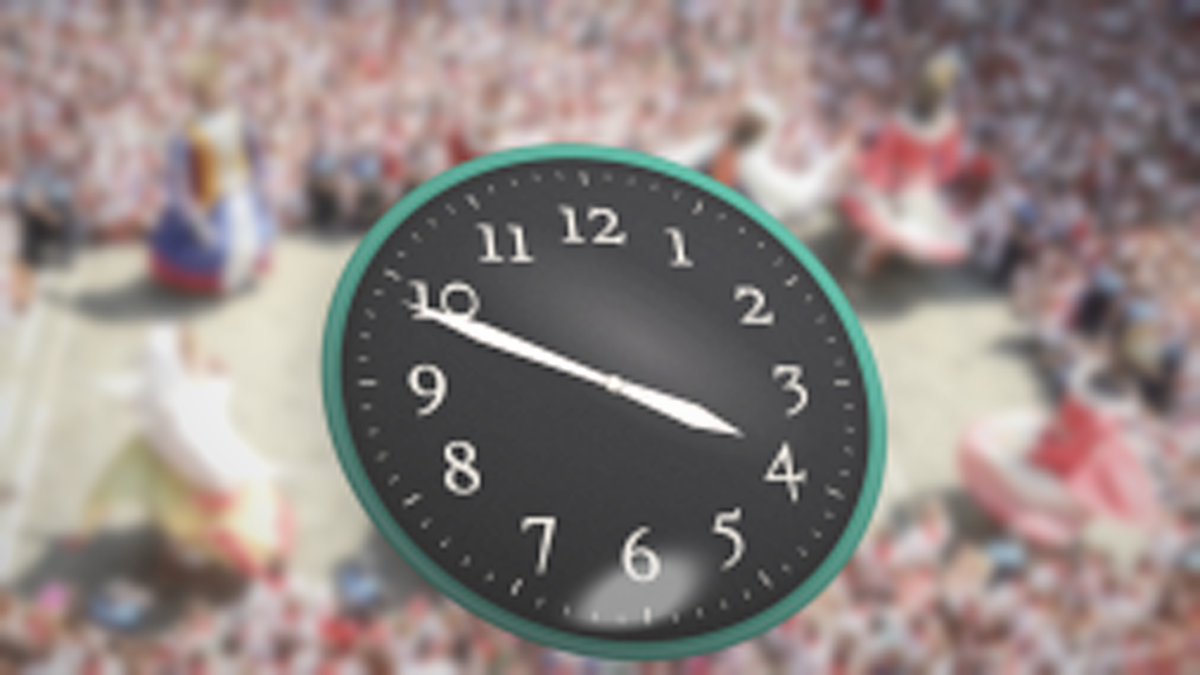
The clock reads 3h49
